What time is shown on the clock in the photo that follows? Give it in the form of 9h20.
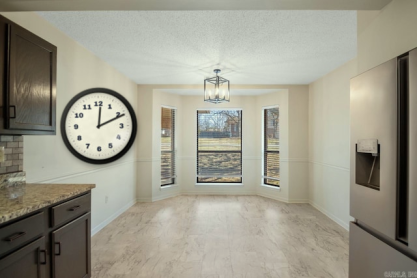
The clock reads 12h11
